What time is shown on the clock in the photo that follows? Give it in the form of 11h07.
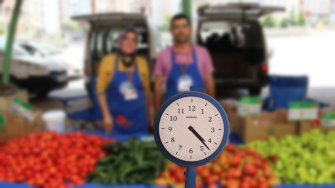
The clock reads 4h23
